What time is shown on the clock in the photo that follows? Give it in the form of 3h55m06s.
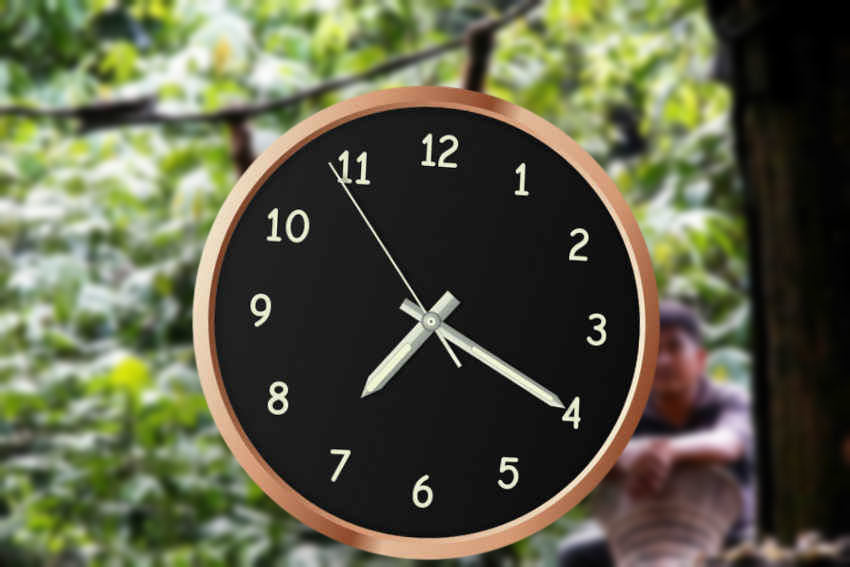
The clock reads 7h19m54s
